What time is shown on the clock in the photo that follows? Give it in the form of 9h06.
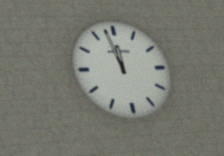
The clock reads 11h58
